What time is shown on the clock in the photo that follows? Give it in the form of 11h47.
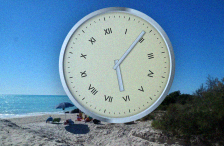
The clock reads 6h09
